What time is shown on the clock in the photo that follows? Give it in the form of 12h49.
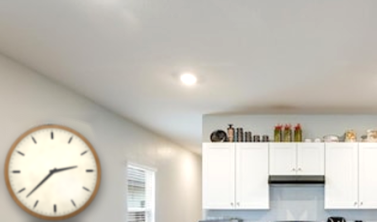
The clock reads 2h38
